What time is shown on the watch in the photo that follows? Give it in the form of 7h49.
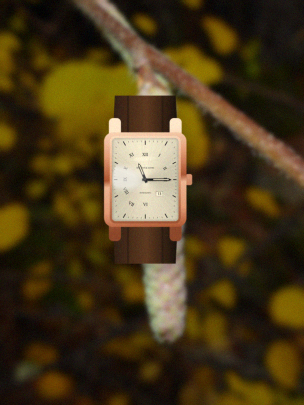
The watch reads 11h15
